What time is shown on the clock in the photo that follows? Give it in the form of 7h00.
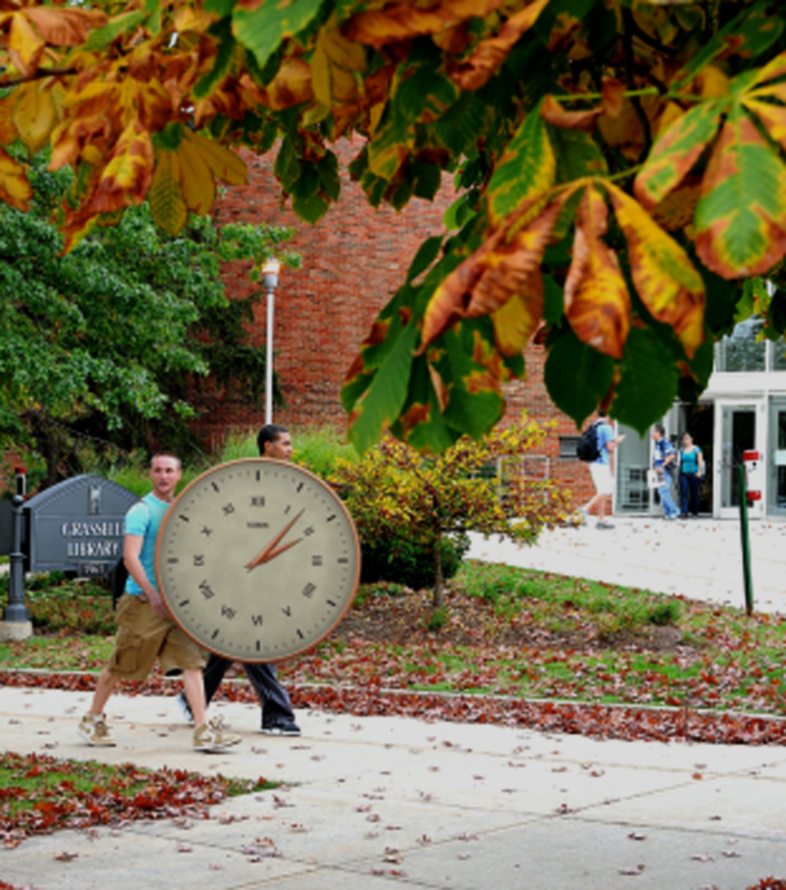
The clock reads 2h07
